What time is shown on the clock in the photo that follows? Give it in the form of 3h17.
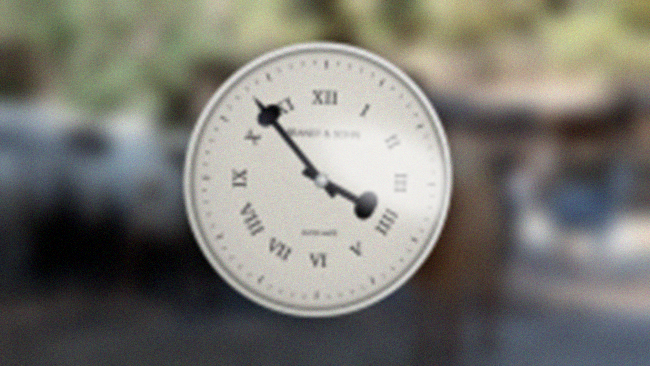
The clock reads 3h53
